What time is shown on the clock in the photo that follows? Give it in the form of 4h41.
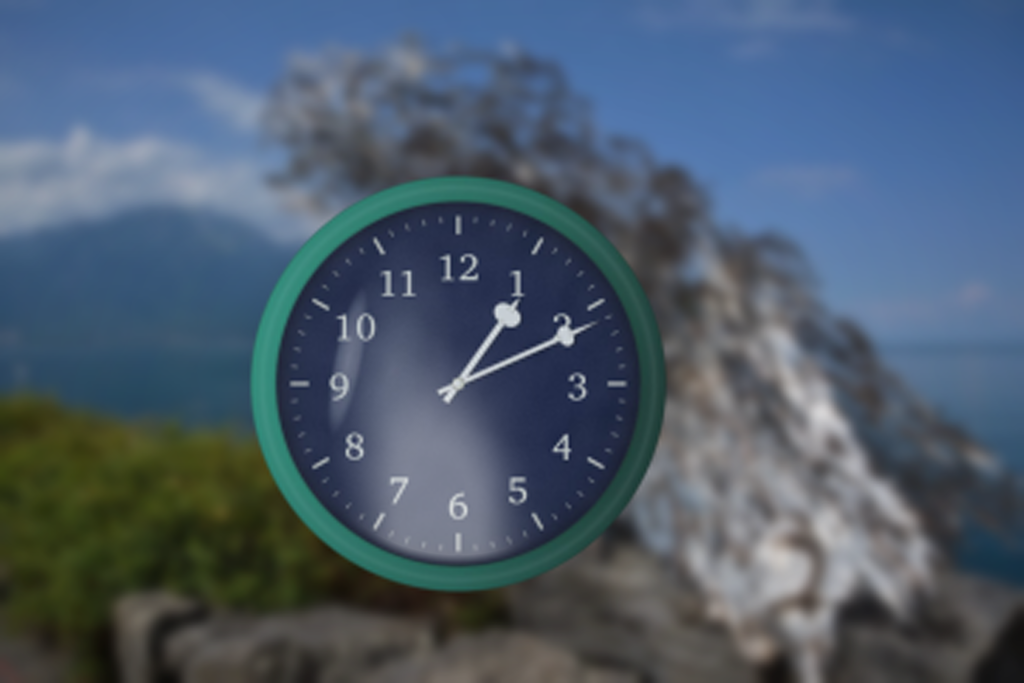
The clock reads 1h11
